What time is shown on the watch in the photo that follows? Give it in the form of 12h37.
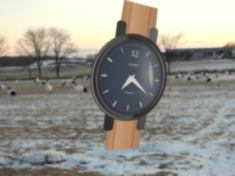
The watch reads 7h21
